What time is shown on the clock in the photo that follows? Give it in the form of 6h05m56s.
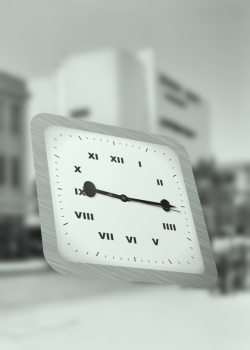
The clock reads 9h15m16s
